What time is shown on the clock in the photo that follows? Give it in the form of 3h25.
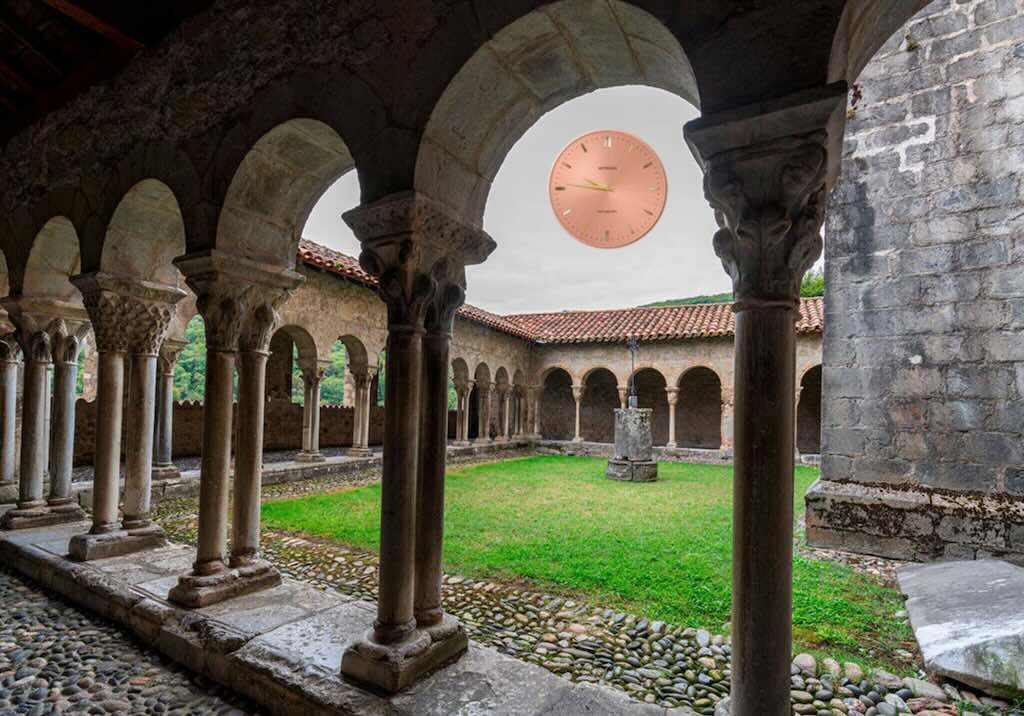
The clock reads 9h46
